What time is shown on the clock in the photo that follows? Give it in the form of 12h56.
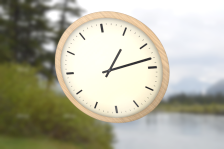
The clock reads 1h13
